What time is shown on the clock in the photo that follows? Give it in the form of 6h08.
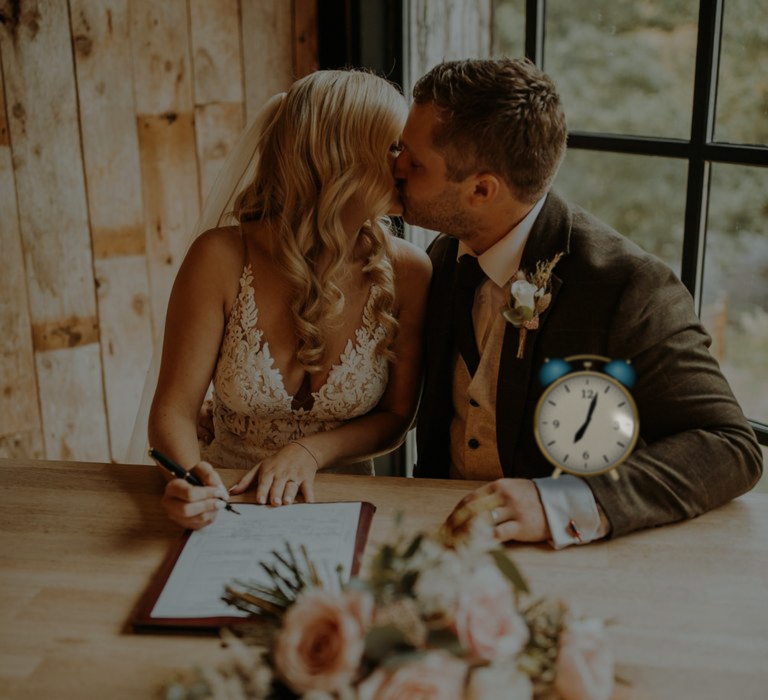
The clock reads 7h03
